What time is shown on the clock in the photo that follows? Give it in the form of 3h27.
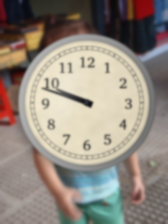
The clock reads 9h48
